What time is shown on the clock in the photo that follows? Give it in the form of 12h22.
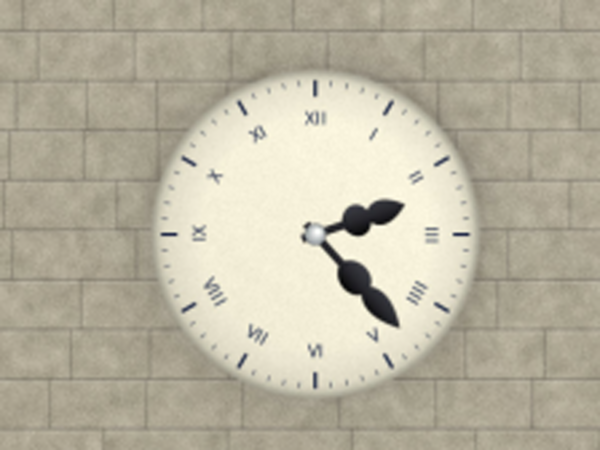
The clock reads 2h23
